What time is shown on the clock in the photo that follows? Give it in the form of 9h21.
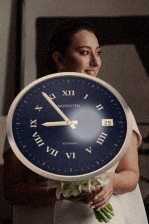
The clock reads 8h54
